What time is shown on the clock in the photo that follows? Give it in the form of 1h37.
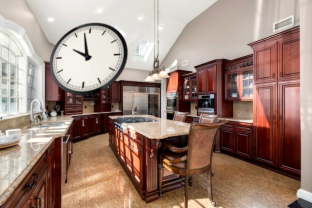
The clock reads 9h58
